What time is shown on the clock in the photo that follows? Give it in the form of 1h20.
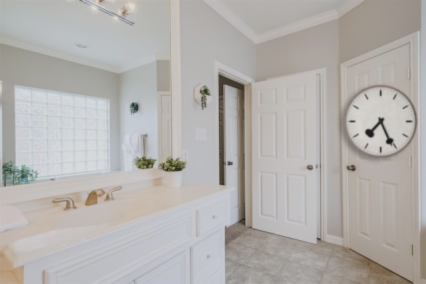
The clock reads 7h26
